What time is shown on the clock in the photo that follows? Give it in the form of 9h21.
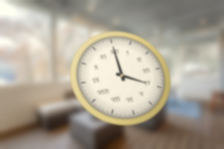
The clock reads 4h00
